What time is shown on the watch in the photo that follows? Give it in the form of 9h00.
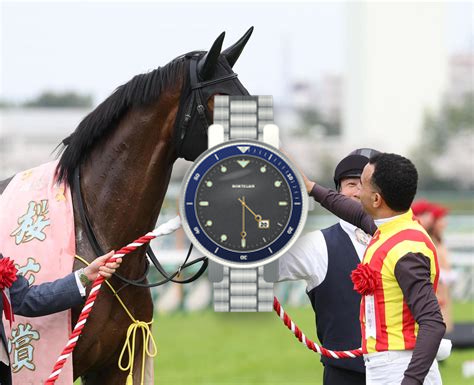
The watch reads 4h30
